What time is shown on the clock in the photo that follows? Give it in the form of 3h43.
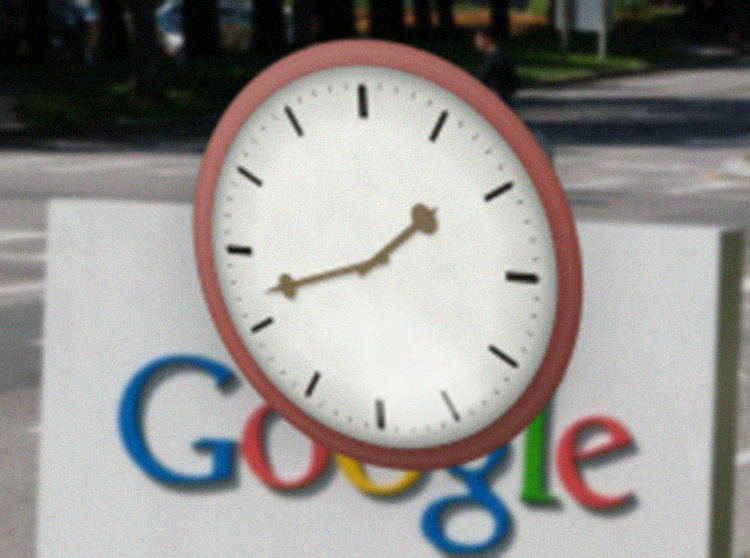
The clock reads 1h42
